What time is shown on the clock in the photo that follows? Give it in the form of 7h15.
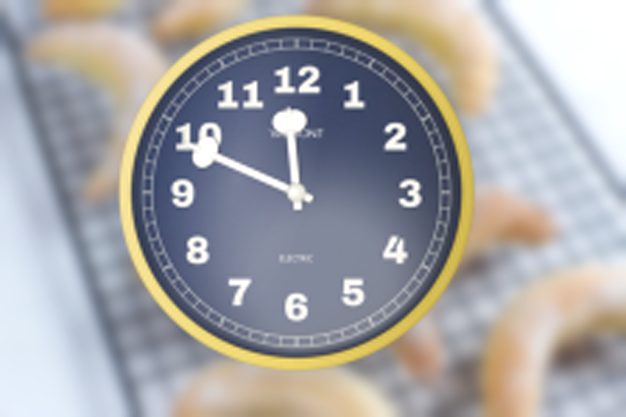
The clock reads 11h49
